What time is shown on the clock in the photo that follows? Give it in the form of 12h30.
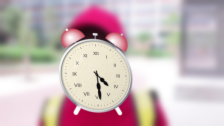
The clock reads 4h29
